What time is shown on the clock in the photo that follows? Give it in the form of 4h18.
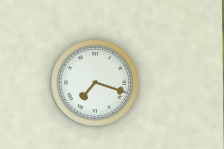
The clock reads 7h18
